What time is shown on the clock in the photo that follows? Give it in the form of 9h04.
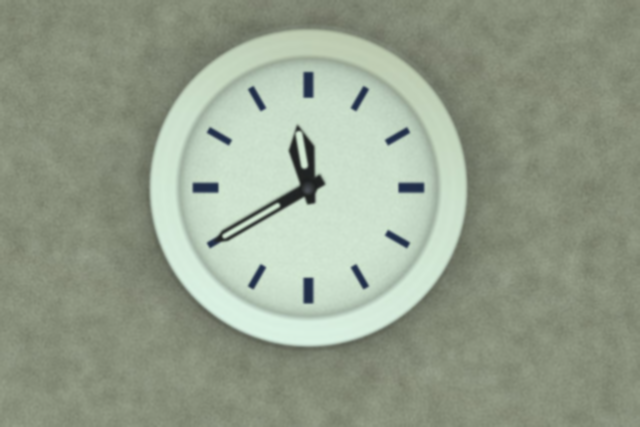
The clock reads 11h40
